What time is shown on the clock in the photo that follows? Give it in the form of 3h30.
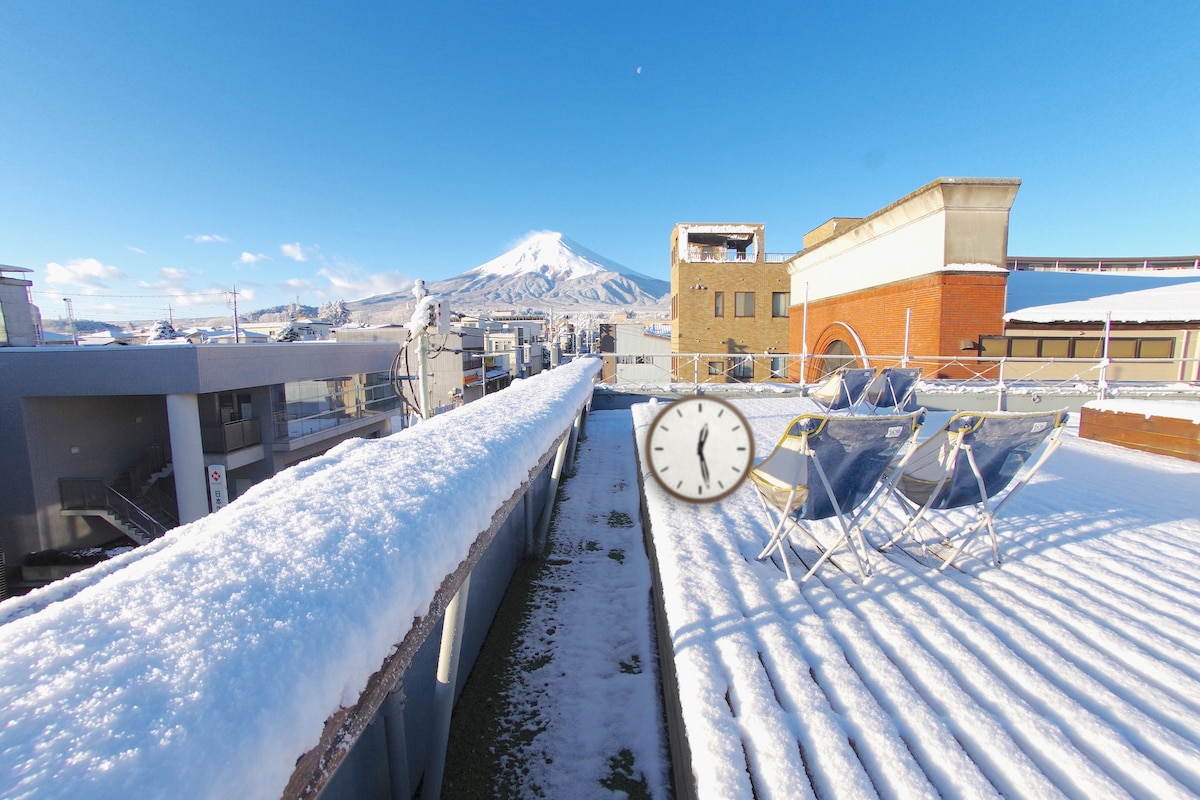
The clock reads 12h28
